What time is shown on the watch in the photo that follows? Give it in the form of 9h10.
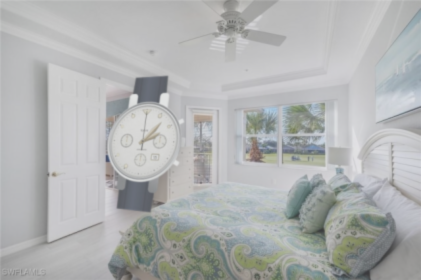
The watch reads 2h07
